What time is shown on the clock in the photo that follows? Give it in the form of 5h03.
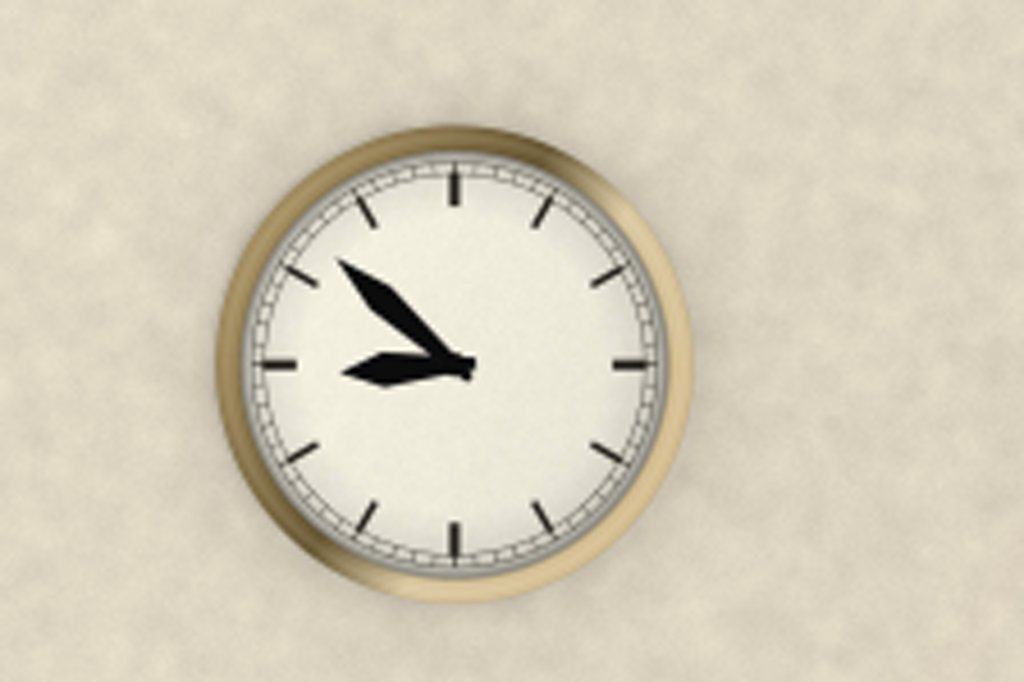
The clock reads 8h52
